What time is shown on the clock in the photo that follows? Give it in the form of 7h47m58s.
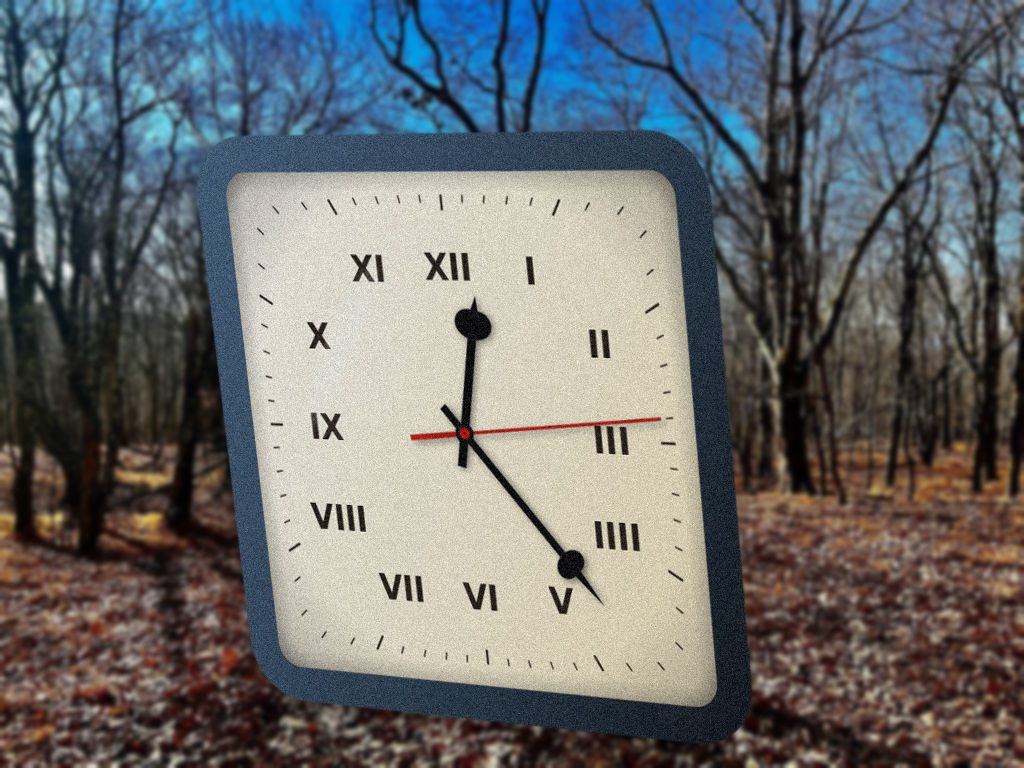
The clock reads 12h23m14s
